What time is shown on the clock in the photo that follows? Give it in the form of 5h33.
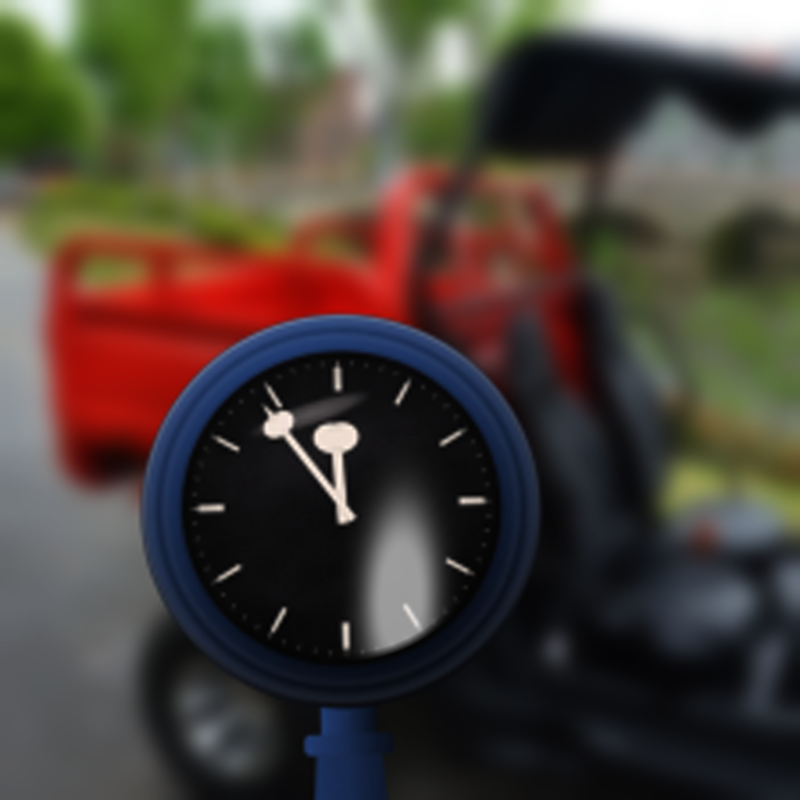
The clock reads 11h54
